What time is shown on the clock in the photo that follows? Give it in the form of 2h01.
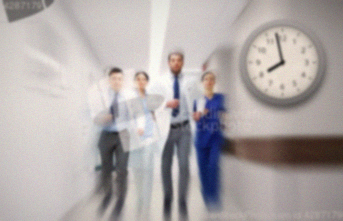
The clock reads 7h58
